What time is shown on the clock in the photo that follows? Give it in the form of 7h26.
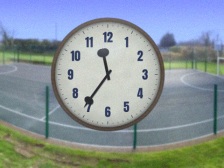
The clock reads 11h36
